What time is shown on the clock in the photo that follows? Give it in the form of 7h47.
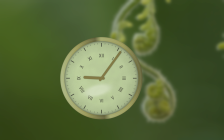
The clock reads 9h06
